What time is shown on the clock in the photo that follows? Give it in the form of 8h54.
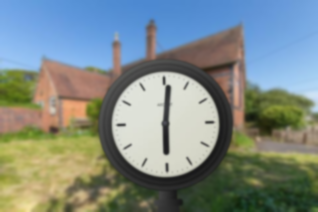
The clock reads 6h01
